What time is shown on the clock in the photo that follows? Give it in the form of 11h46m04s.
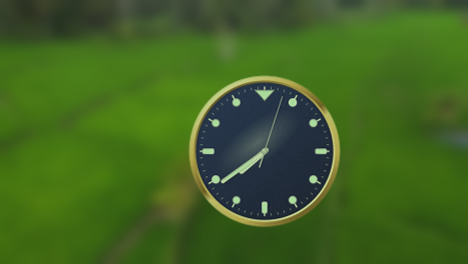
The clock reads 7h39m03s
